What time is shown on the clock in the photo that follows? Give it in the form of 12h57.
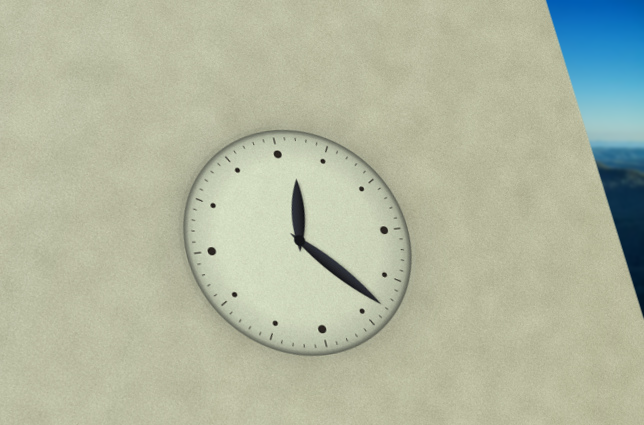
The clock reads 12h23
